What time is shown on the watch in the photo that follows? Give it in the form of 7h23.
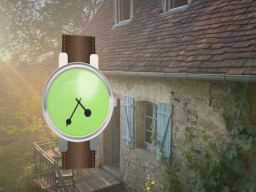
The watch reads 4h35
